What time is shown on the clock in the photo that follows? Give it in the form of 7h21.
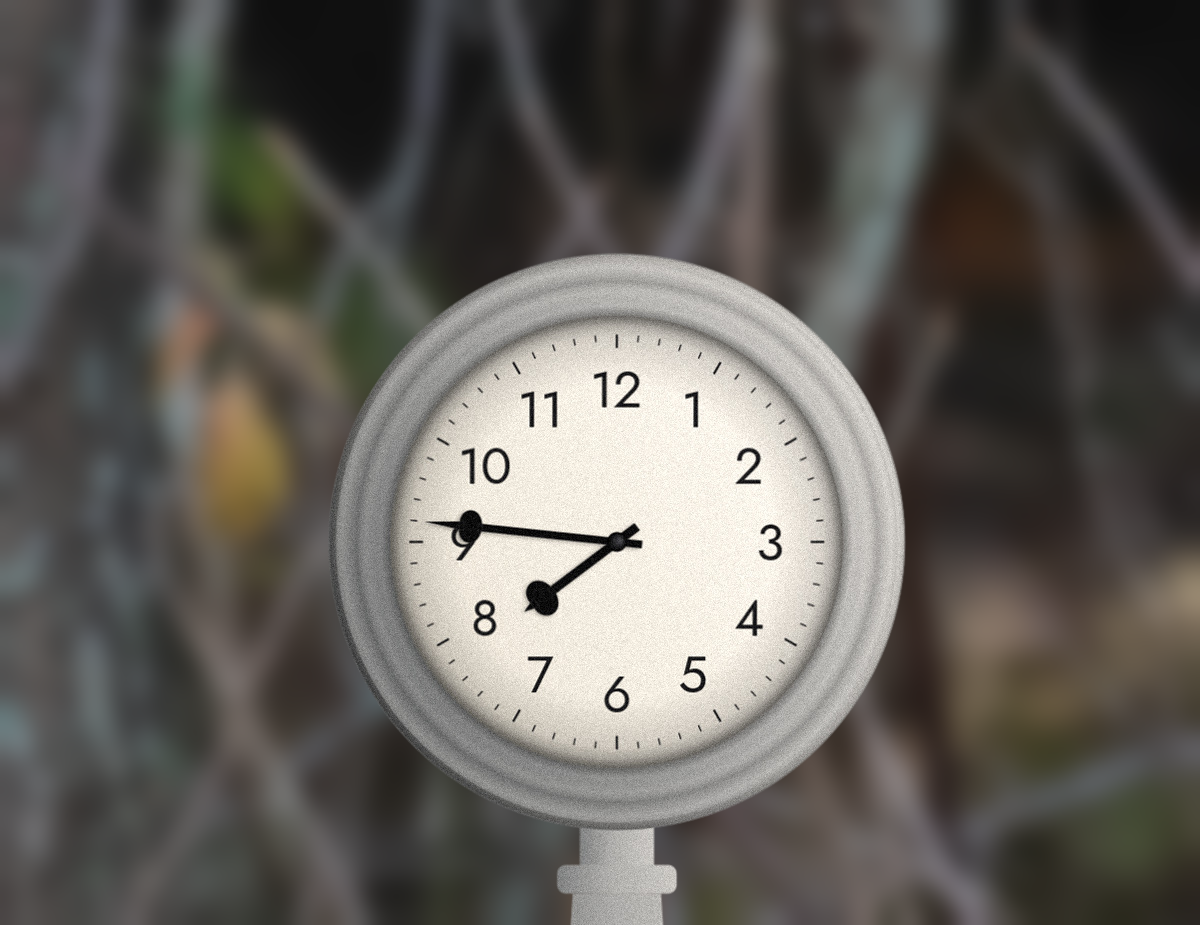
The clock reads 7h46
